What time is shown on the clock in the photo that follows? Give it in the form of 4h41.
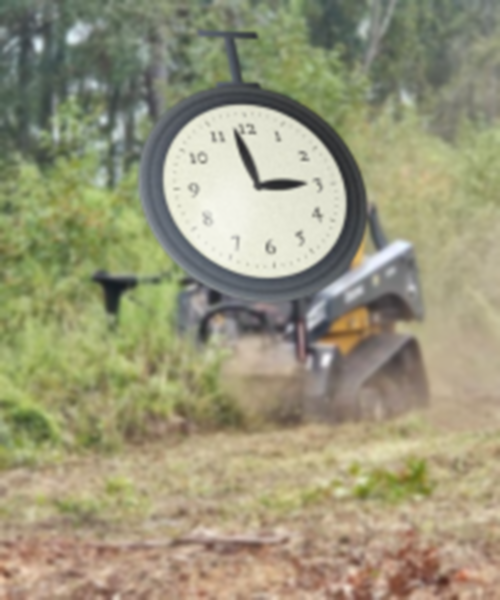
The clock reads 2h58
